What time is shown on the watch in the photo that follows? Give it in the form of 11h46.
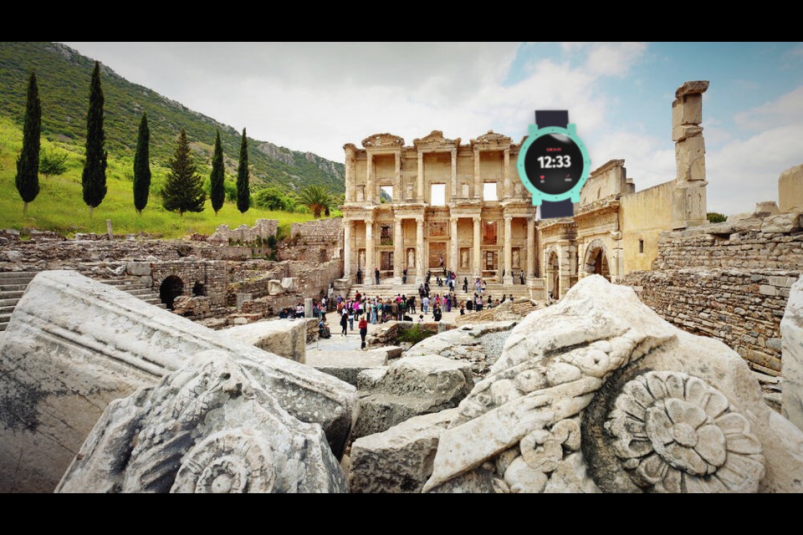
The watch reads 12h33
